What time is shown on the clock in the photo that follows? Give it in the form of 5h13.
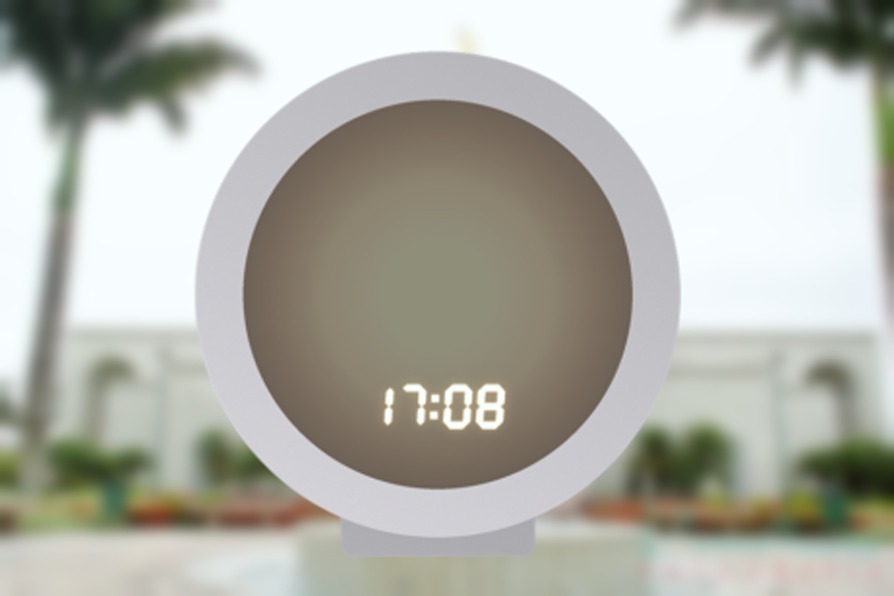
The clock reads 17h08
